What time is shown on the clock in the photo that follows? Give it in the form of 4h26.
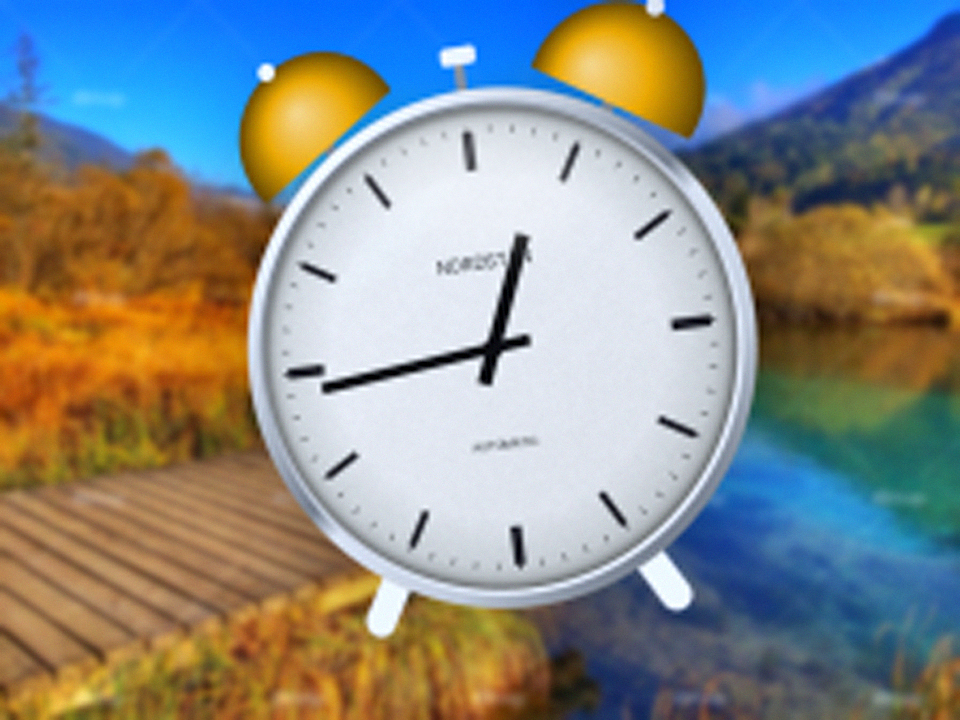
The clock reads 12h44
